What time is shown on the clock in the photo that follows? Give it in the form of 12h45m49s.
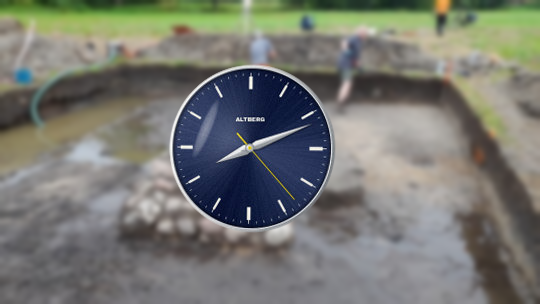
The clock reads 8h11m23s
